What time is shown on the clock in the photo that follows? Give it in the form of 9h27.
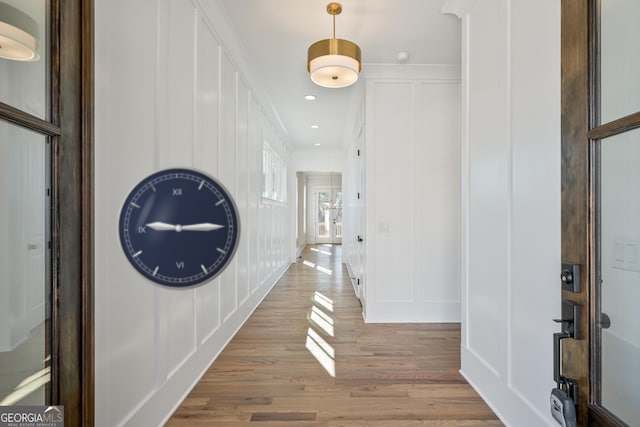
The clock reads 9h15
